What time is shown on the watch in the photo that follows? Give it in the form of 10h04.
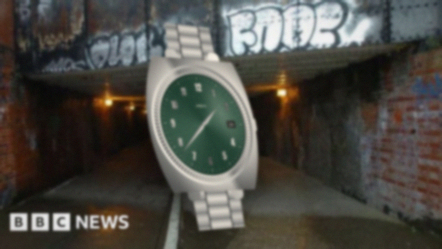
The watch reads 1h38
